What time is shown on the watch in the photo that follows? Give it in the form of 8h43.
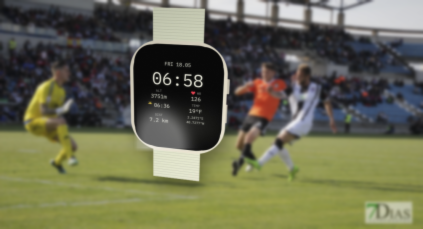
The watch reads 6h58
